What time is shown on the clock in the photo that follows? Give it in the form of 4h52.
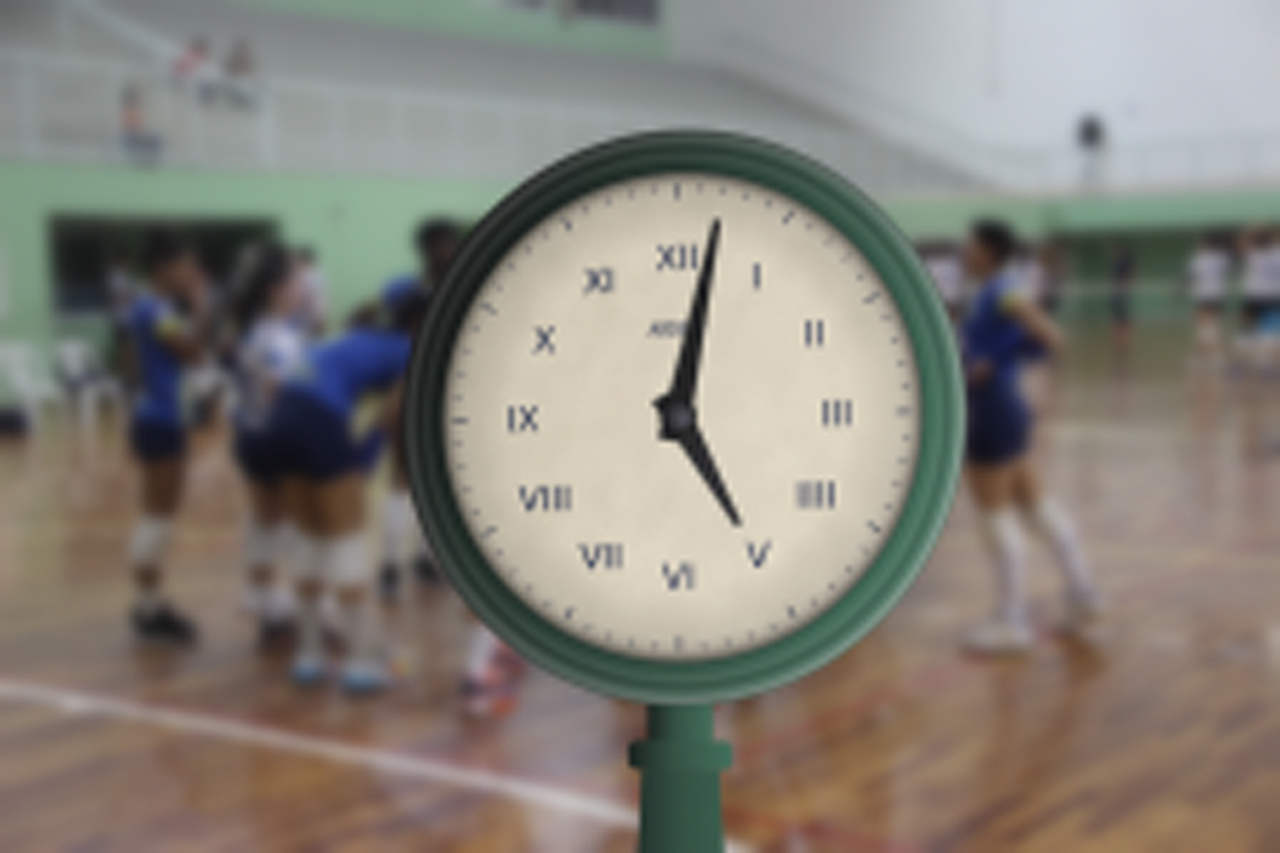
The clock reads 5h02
